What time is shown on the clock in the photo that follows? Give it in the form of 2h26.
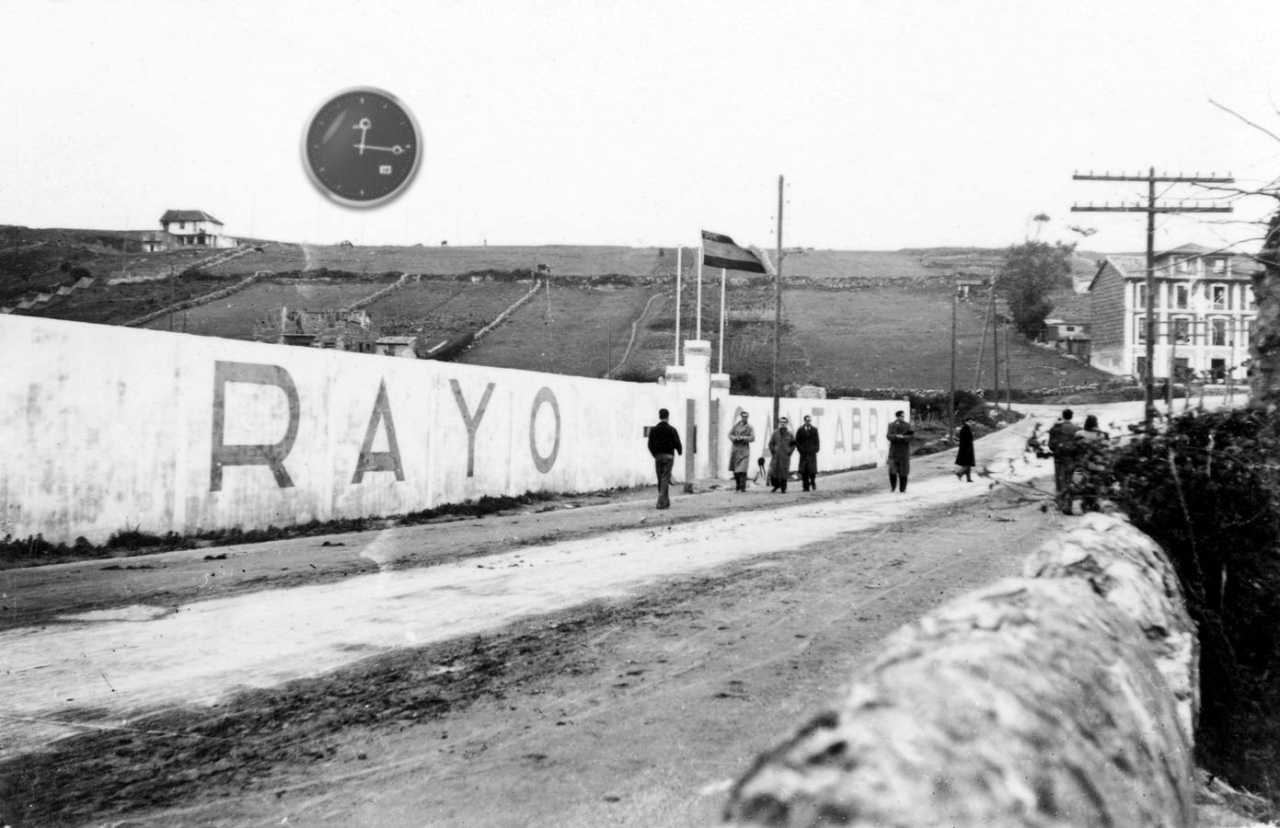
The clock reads 12h16
